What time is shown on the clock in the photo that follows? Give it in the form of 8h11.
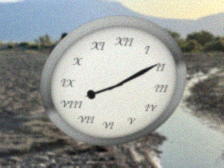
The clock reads 8h09
